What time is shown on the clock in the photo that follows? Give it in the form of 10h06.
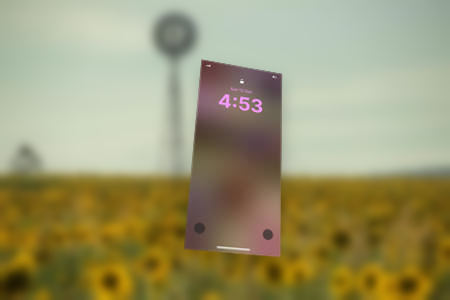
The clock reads 4h53
